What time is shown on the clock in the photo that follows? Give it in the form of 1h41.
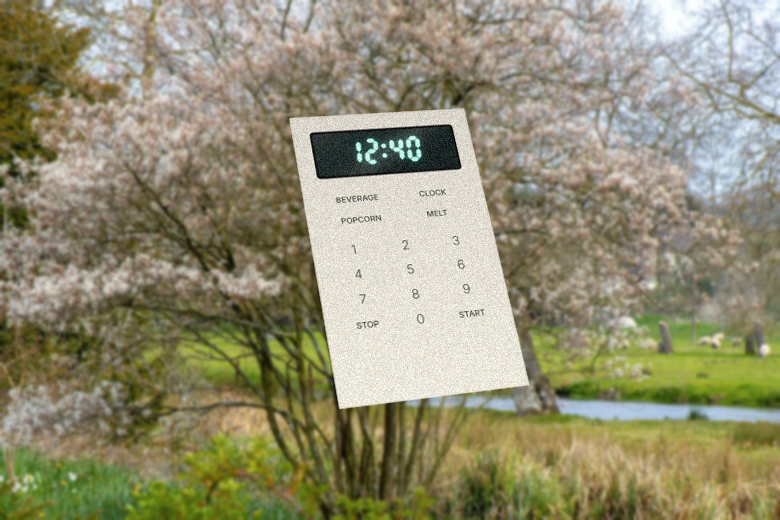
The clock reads 12h40
